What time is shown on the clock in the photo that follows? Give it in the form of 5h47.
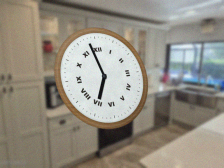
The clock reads 6h58
